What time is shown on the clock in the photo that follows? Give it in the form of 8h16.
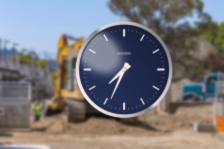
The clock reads 7h34
